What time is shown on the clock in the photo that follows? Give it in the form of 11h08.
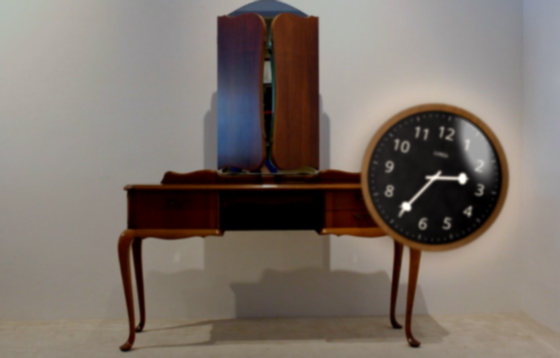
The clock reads 2h35
